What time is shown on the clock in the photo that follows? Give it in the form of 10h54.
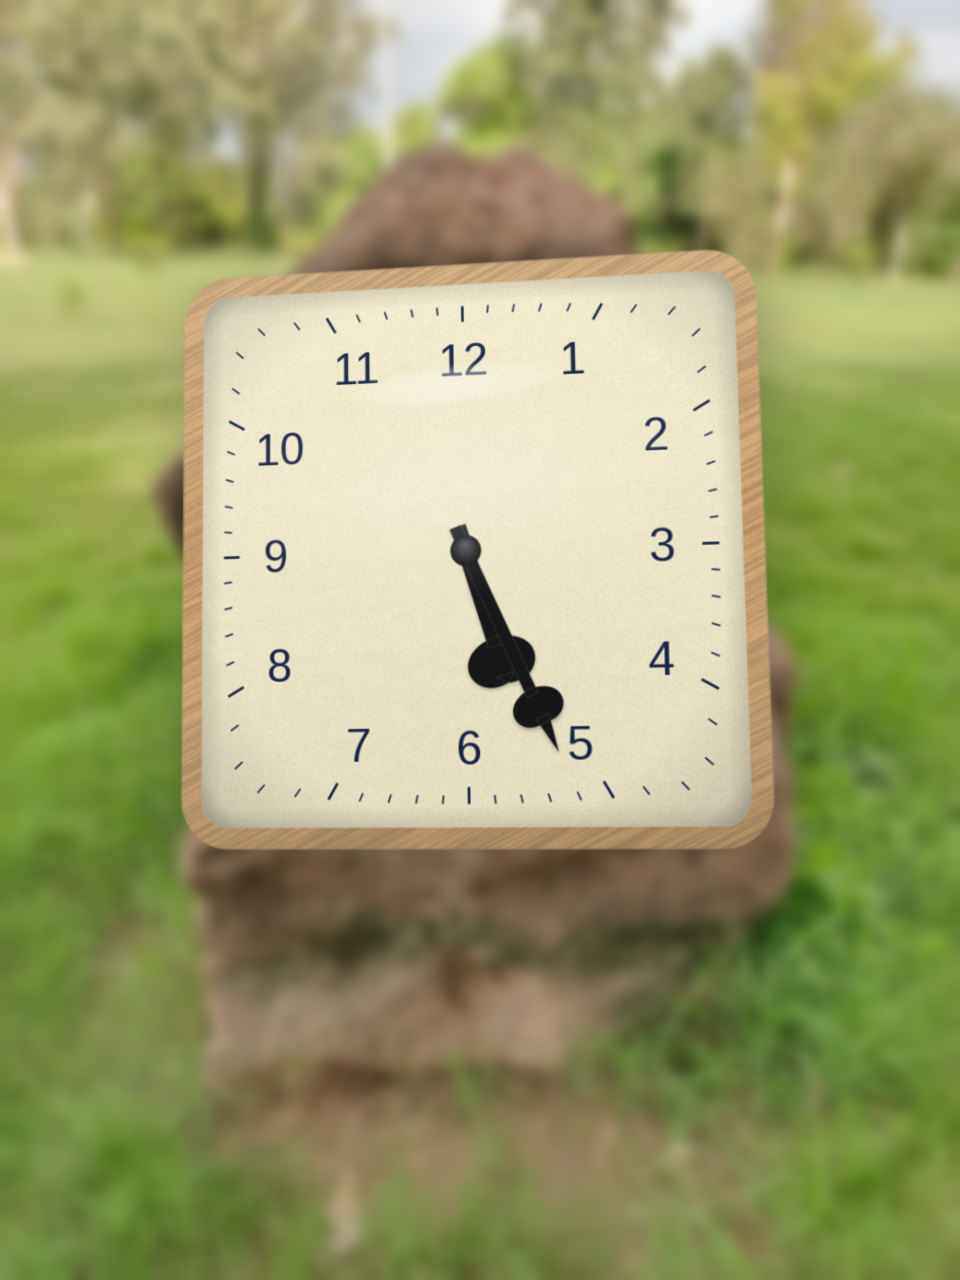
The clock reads 5h26
